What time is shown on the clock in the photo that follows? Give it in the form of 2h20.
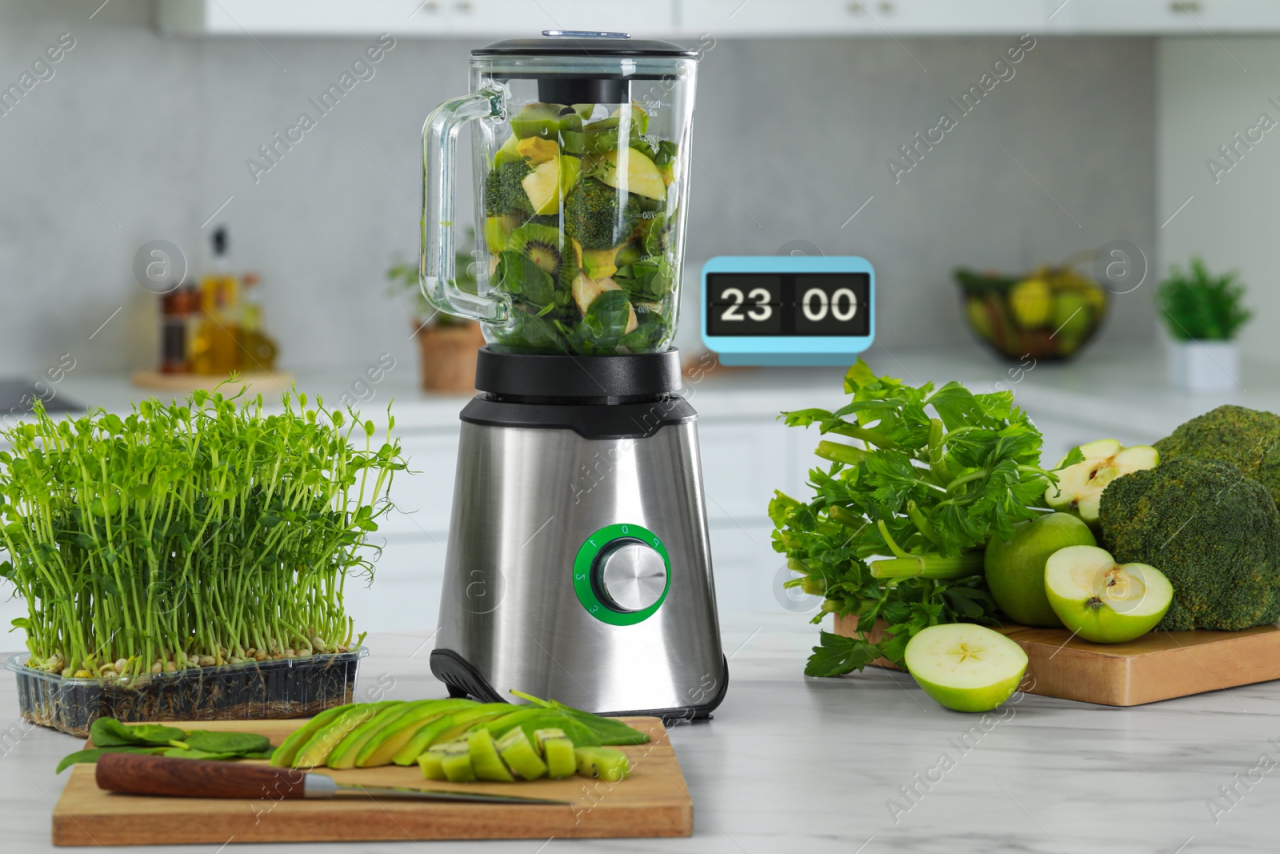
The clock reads 23h00
